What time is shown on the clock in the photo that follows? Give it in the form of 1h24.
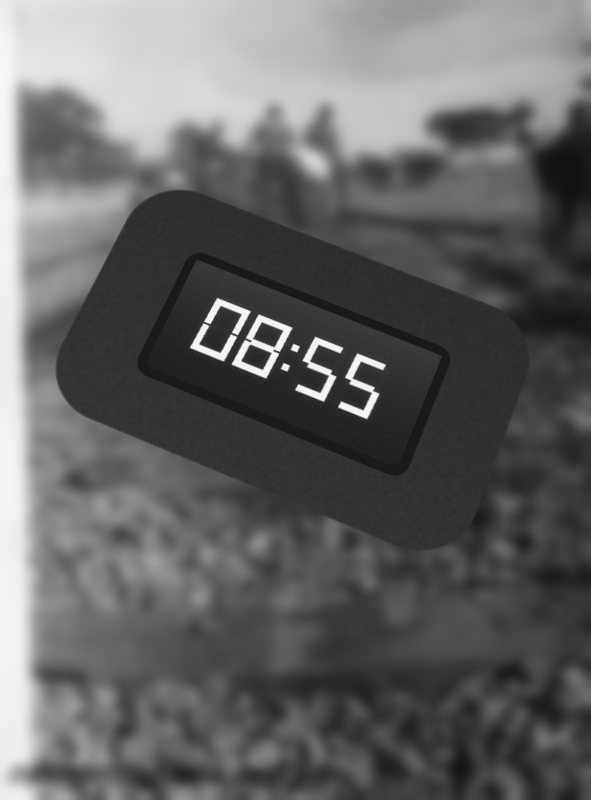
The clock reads 8h55
